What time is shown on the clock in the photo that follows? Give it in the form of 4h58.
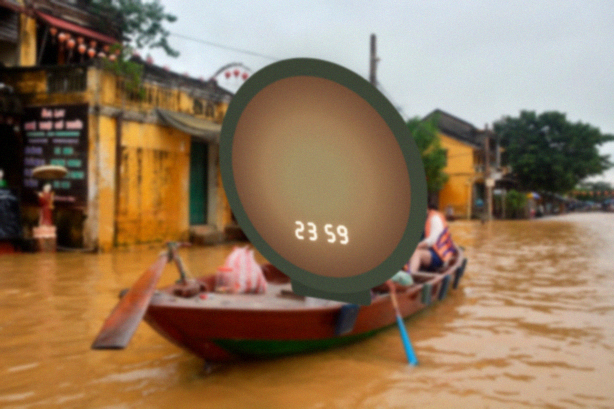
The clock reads 23h59
